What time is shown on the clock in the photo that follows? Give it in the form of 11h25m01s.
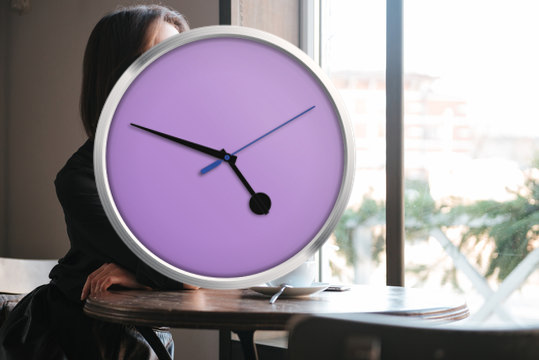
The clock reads 4h48m10s
